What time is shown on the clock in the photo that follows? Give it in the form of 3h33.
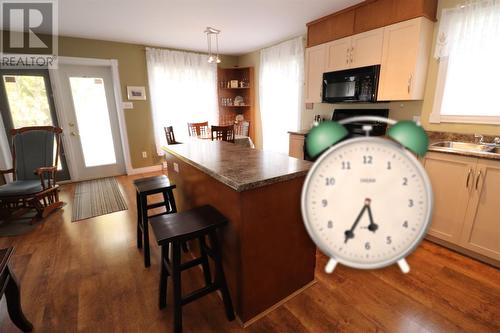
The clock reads 5h35
